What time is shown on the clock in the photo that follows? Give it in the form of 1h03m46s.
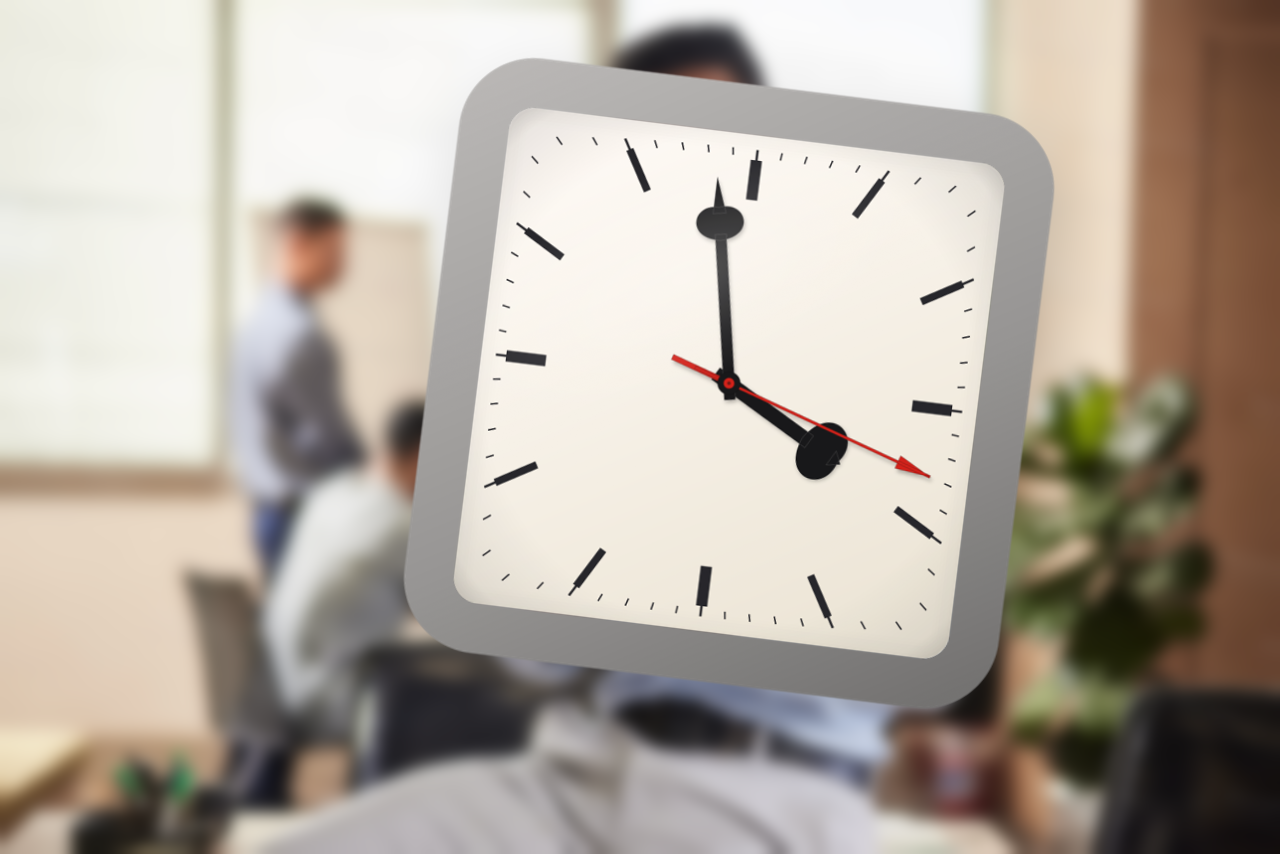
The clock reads 3h58m18s
